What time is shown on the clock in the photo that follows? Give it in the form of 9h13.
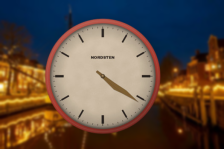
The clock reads 4h21
